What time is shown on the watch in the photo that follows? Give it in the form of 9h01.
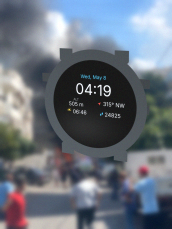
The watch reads 4h19
